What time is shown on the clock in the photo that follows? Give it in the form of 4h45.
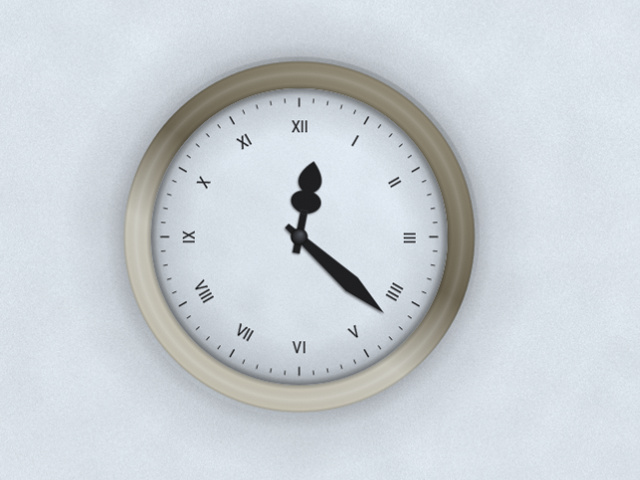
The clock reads 12h22
